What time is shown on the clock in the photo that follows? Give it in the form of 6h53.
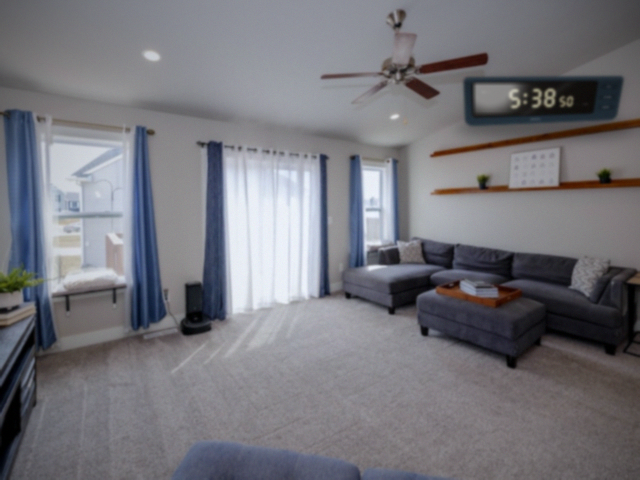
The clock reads 5h38
